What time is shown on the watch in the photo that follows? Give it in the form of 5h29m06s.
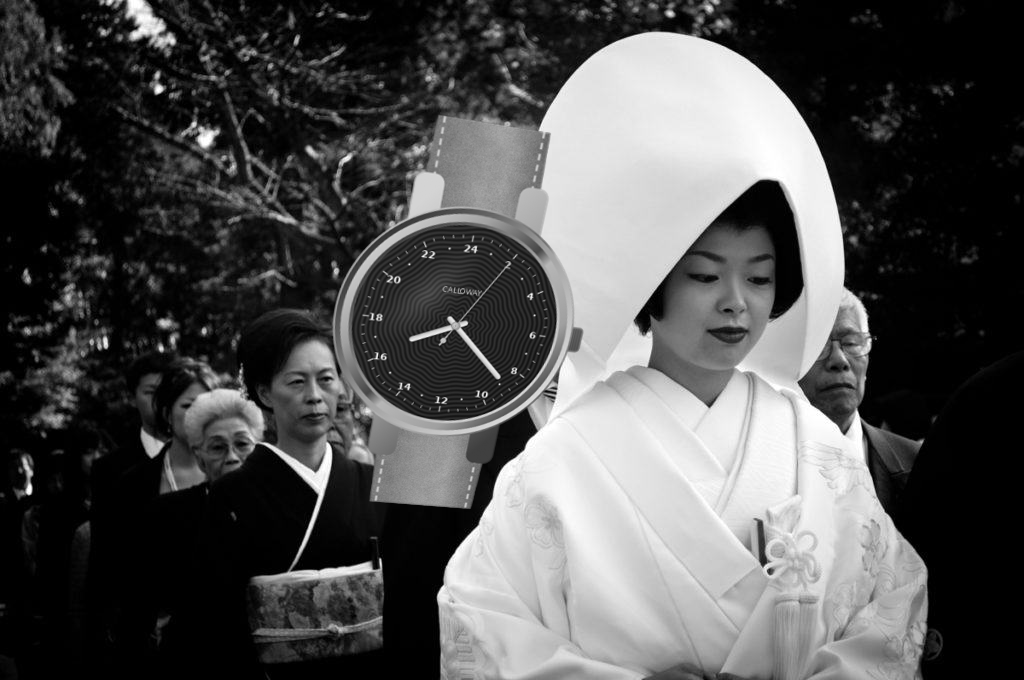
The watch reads 16h22m05s
